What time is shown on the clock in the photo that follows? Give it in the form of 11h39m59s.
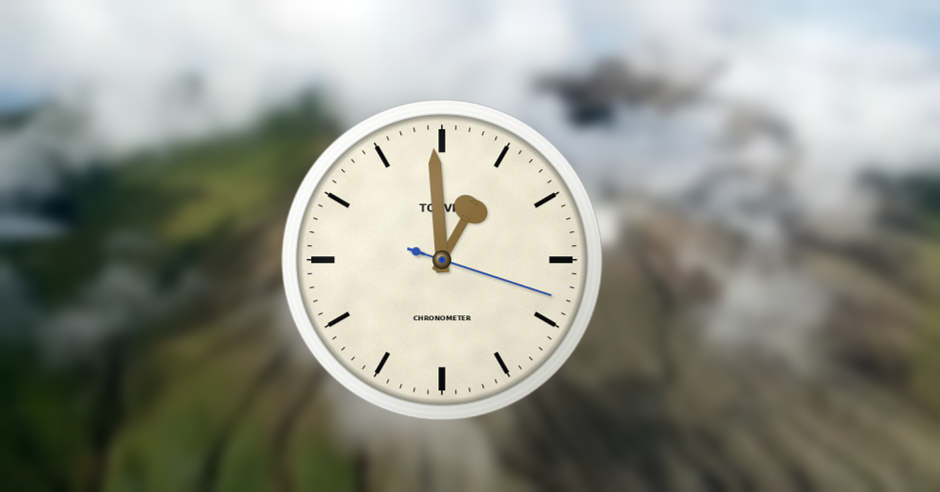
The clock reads 12h59m18s
